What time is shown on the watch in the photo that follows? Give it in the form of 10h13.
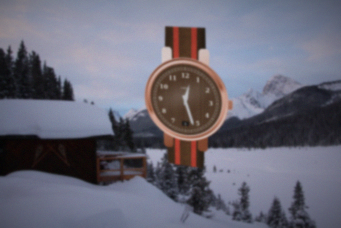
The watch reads 12h27
